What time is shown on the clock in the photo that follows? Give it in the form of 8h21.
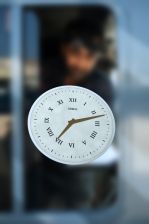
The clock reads 7h12
